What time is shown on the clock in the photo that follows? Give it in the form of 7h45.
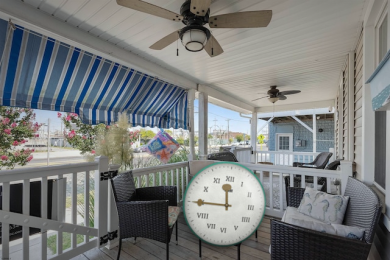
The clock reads 11h45
